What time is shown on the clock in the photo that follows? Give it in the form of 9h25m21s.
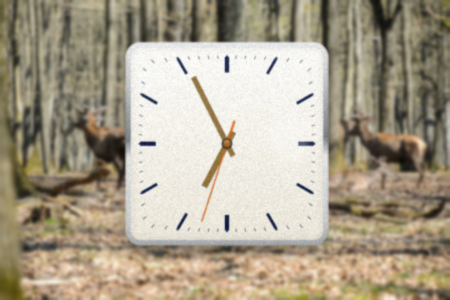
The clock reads 6h55m33s
